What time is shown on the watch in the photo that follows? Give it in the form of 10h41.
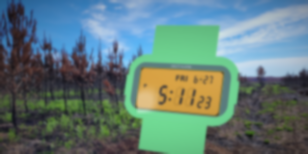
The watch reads 5h11
